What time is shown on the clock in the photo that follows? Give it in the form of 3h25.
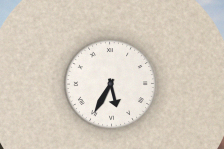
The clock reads 5h35
